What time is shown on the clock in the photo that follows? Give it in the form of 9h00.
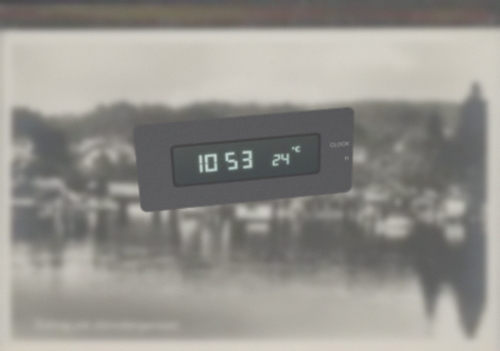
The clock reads 10h53
